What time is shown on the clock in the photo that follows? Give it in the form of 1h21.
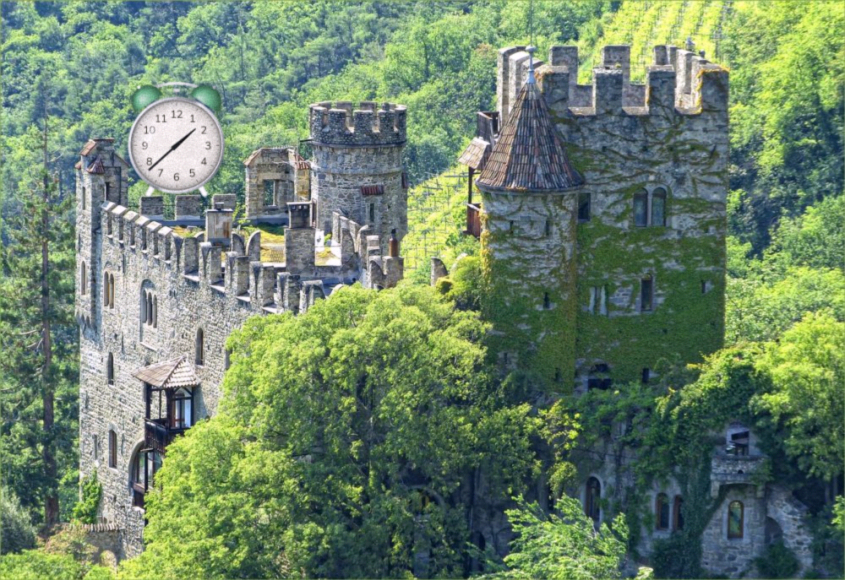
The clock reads 1h38
